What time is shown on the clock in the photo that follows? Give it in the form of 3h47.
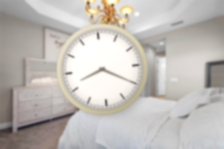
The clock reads 8h20
